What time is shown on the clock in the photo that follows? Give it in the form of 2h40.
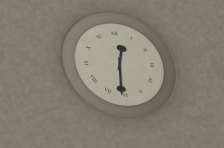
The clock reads 12h31
